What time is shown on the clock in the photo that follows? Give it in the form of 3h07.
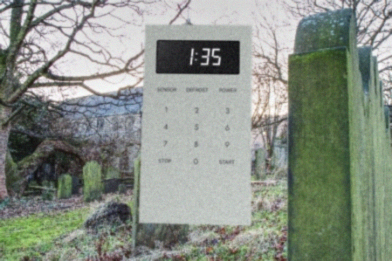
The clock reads 1h35
